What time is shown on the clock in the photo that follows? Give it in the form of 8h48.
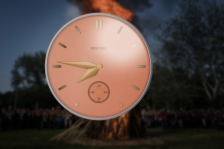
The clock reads 7h46
